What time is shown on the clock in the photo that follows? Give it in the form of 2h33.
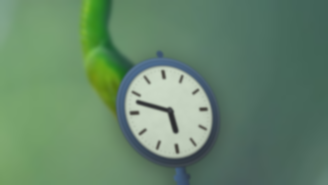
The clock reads 5h48
